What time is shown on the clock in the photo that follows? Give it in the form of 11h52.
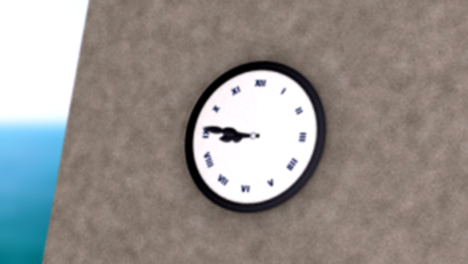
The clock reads 8h46
